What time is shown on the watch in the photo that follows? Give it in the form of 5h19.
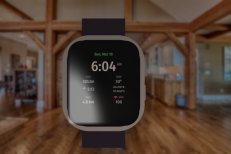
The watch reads 6h04
